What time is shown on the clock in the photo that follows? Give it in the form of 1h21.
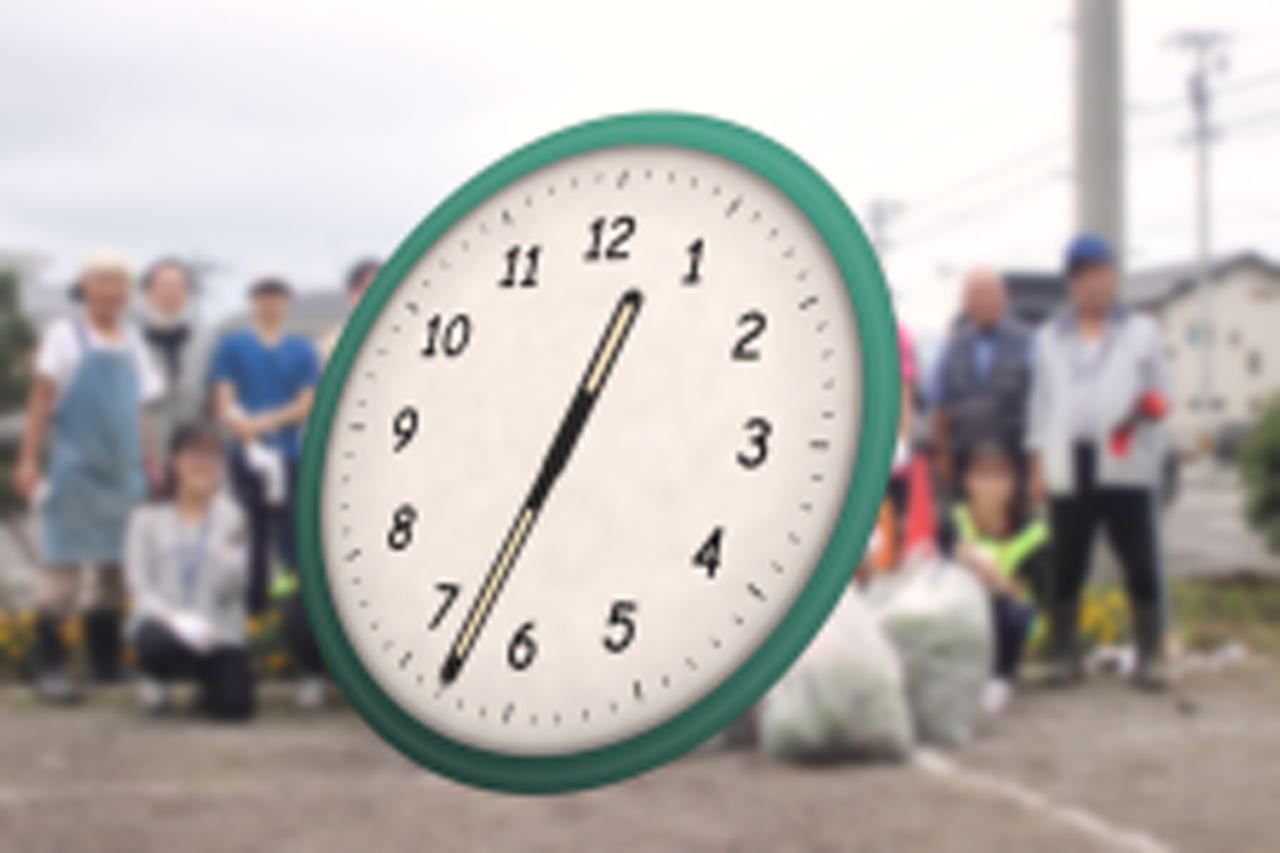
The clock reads 12h33
